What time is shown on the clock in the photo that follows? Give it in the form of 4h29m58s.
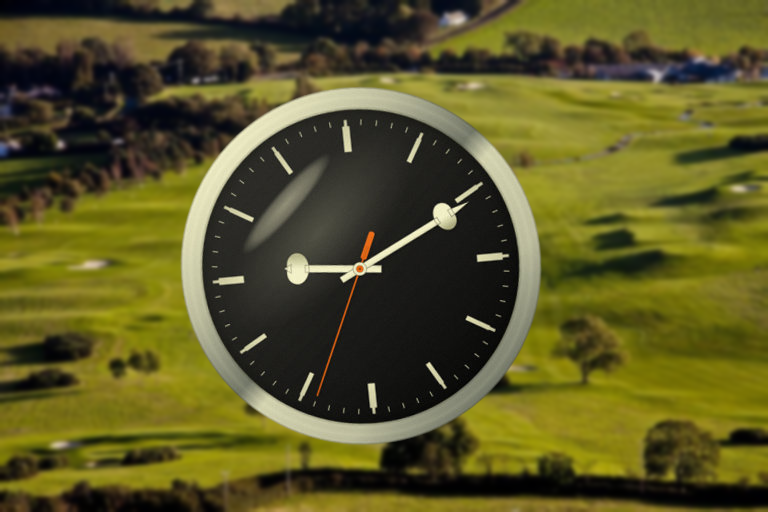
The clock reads 9h10m34s
